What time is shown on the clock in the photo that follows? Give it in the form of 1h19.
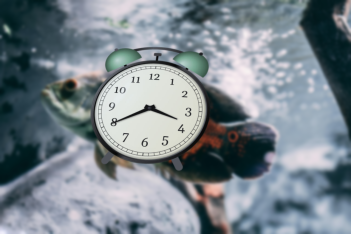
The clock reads 3h40
